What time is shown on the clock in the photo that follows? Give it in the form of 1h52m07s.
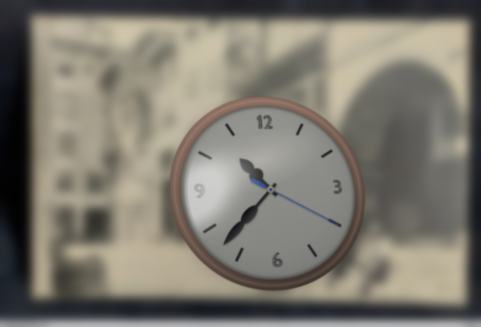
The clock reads 10h37m20s
